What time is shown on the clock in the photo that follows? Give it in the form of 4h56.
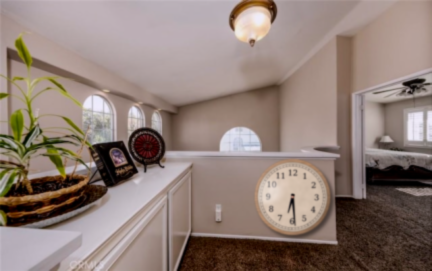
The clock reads 6h29
